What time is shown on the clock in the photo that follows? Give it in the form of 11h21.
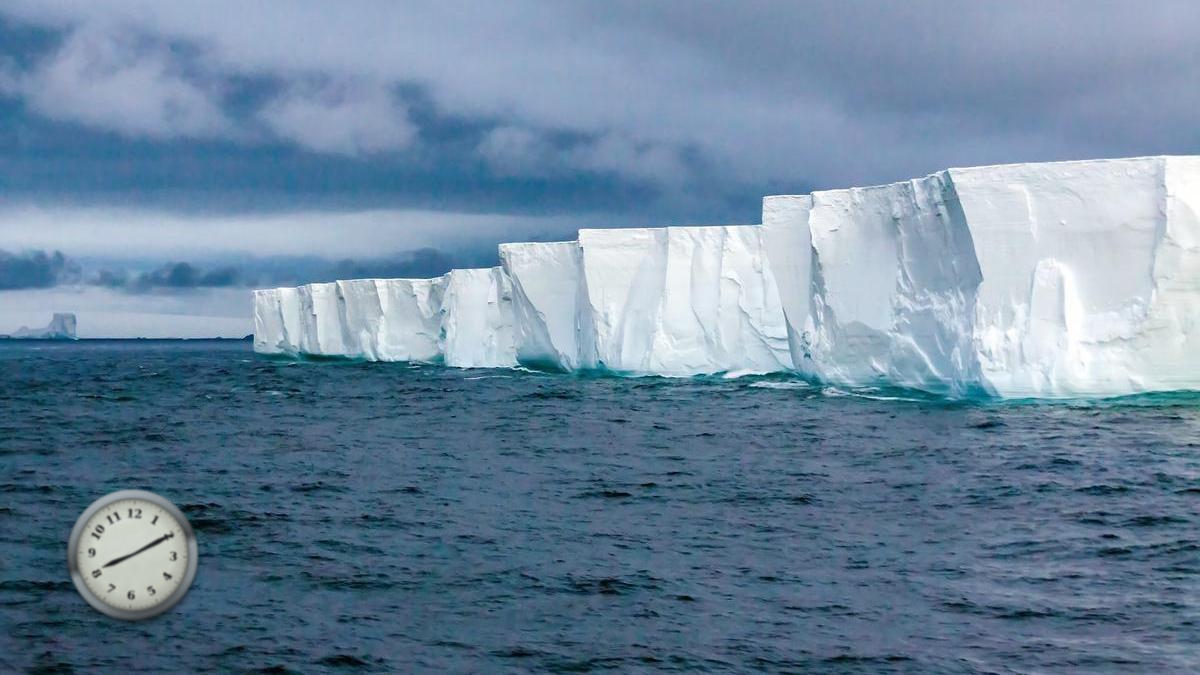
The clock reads 8h10
